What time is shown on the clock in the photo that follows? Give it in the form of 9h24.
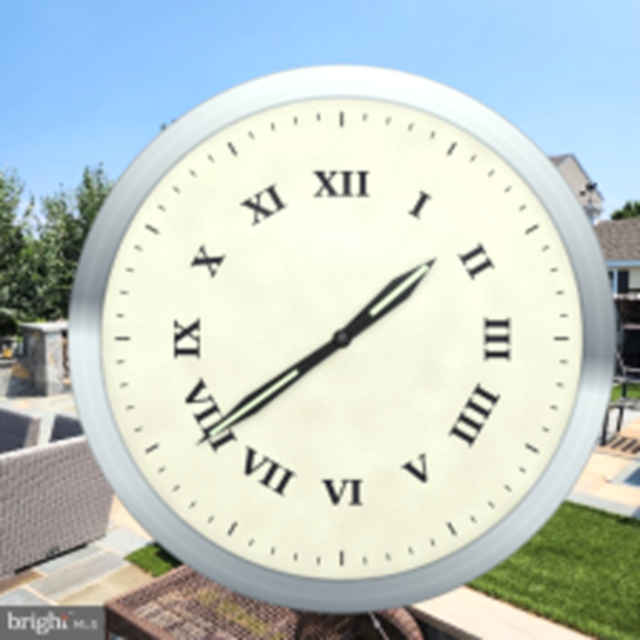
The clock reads 1h39
